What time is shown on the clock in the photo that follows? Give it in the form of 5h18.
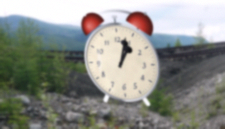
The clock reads 1h03
